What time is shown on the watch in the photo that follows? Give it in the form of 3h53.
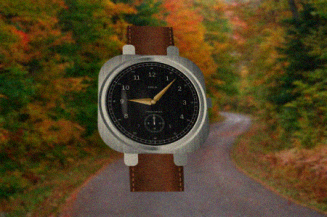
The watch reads 9h07
